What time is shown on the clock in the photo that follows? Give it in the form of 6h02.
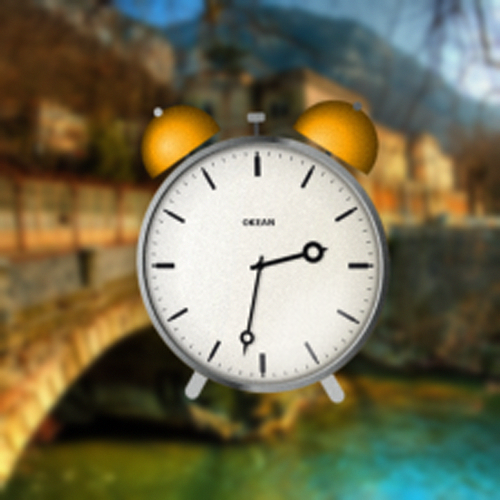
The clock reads 2h32
